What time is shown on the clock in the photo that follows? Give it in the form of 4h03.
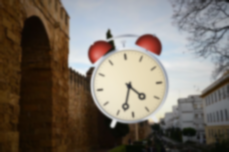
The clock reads 4h33
